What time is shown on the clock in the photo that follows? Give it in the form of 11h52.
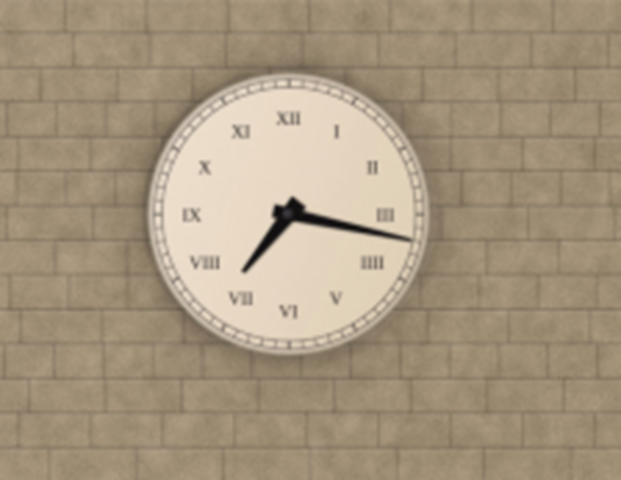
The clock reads 7h17
